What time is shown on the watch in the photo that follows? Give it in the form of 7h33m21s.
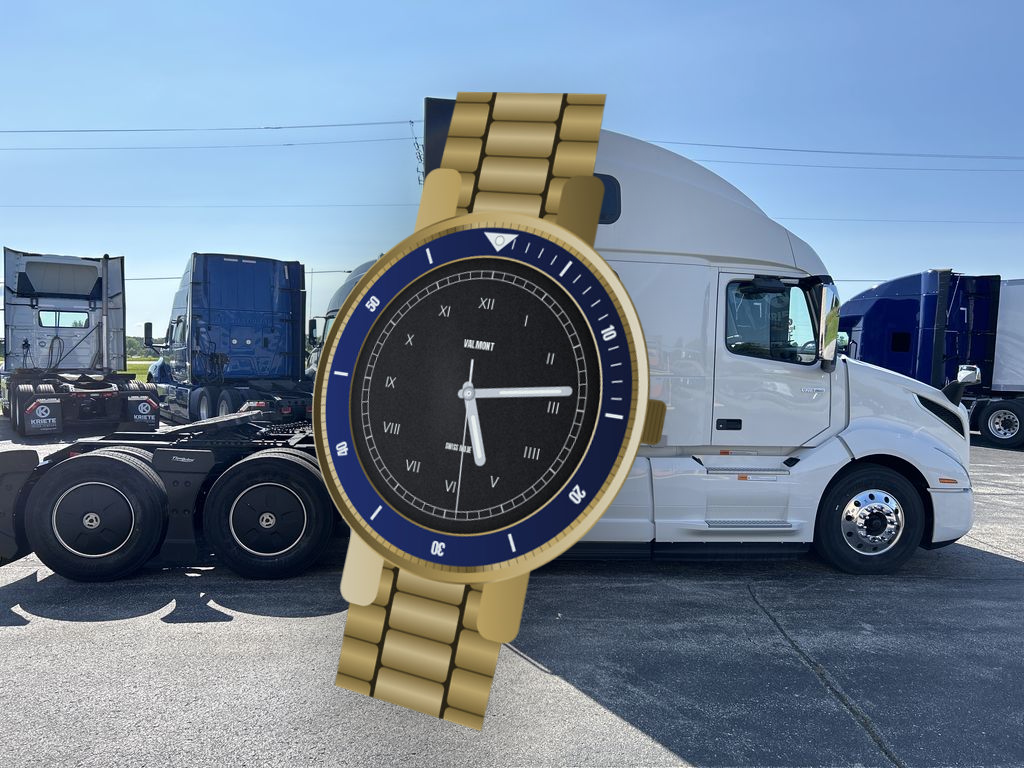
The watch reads 5h13m29s
